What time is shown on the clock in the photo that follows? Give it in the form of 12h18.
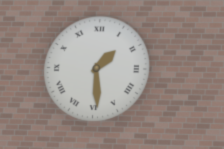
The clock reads 1h29
